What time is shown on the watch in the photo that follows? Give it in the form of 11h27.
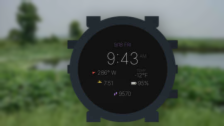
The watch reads 9h43
